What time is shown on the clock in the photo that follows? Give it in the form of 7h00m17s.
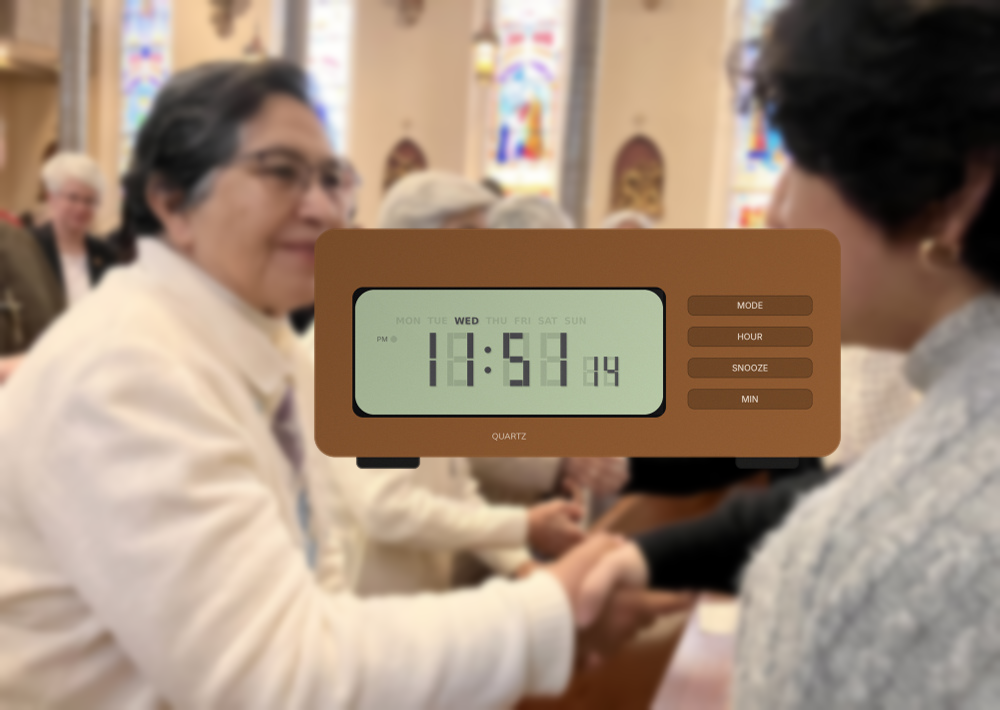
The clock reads 11h51m14s
